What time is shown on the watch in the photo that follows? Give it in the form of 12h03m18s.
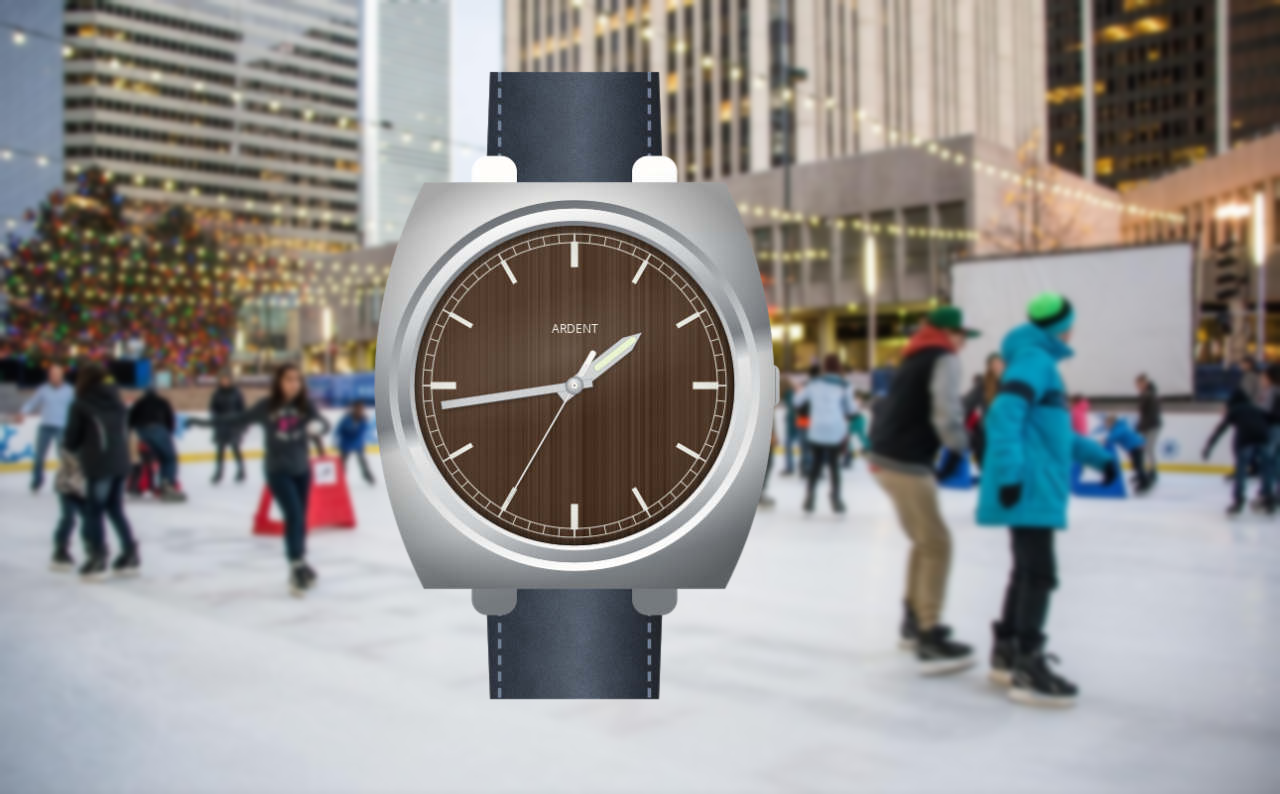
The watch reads 1h43m35s
